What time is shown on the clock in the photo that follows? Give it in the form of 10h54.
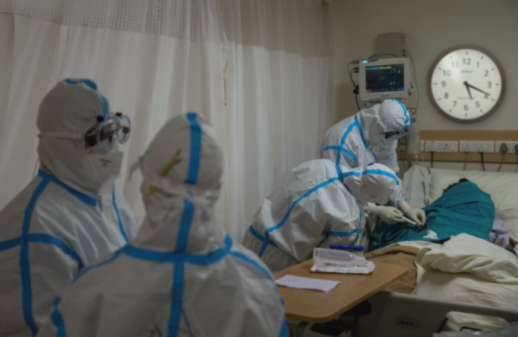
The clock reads 5h19
